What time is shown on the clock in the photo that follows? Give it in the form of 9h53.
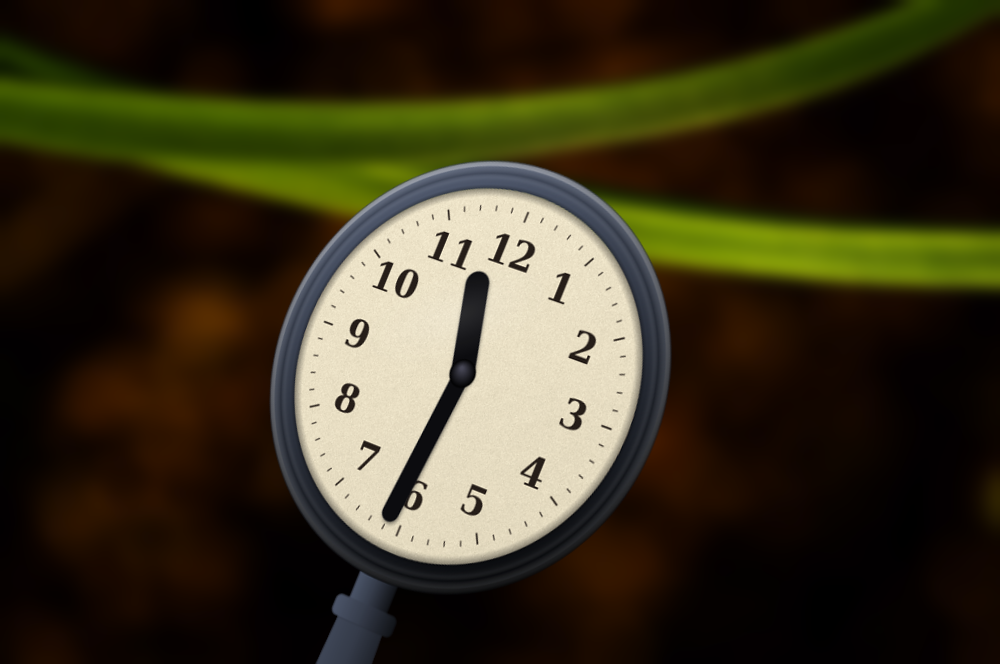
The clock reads 11h31
